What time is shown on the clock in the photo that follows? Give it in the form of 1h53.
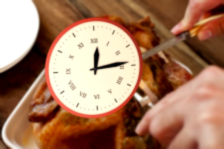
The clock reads 12h14
